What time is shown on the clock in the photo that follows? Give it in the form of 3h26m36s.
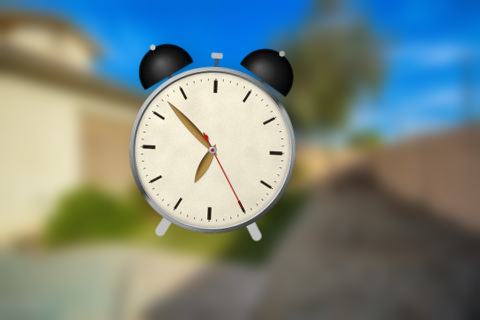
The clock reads 6h52m25s
